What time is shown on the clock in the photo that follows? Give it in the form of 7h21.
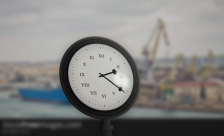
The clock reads 2h21
